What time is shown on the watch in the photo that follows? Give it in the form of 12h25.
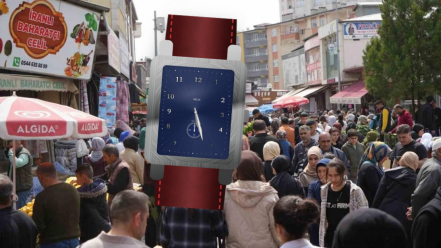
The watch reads 5h27
